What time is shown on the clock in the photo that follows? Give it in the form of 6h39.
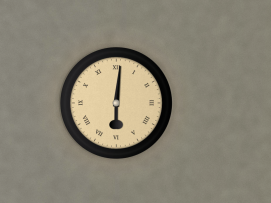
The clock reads 6h01
